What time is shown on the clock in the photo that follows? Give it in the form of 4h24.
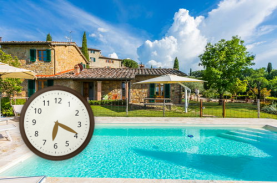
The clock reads 6h19
